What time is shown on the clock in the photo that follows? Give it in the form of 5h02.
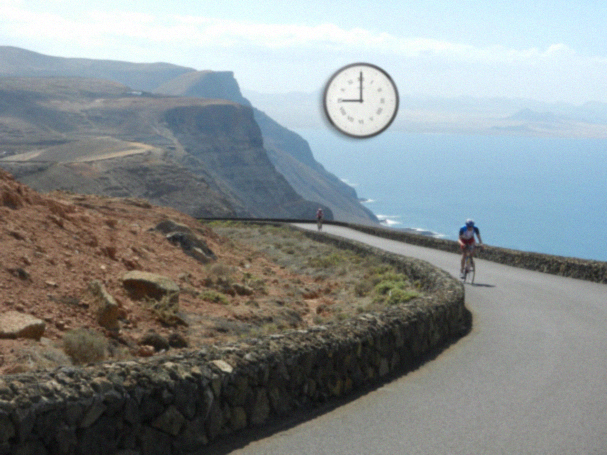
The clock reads 9h00
